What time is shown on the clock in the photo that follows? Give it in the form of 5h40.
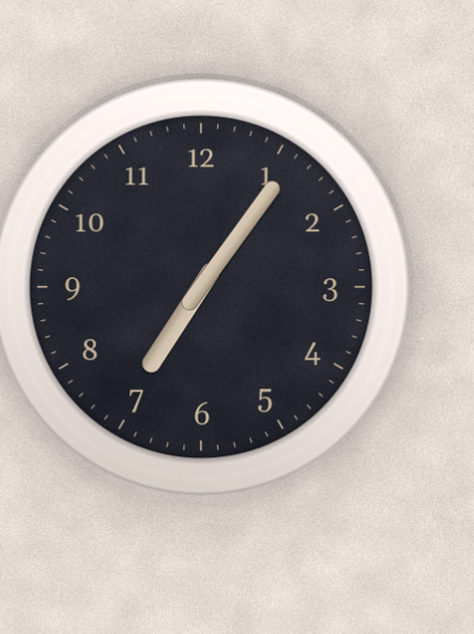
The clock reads 7h06
